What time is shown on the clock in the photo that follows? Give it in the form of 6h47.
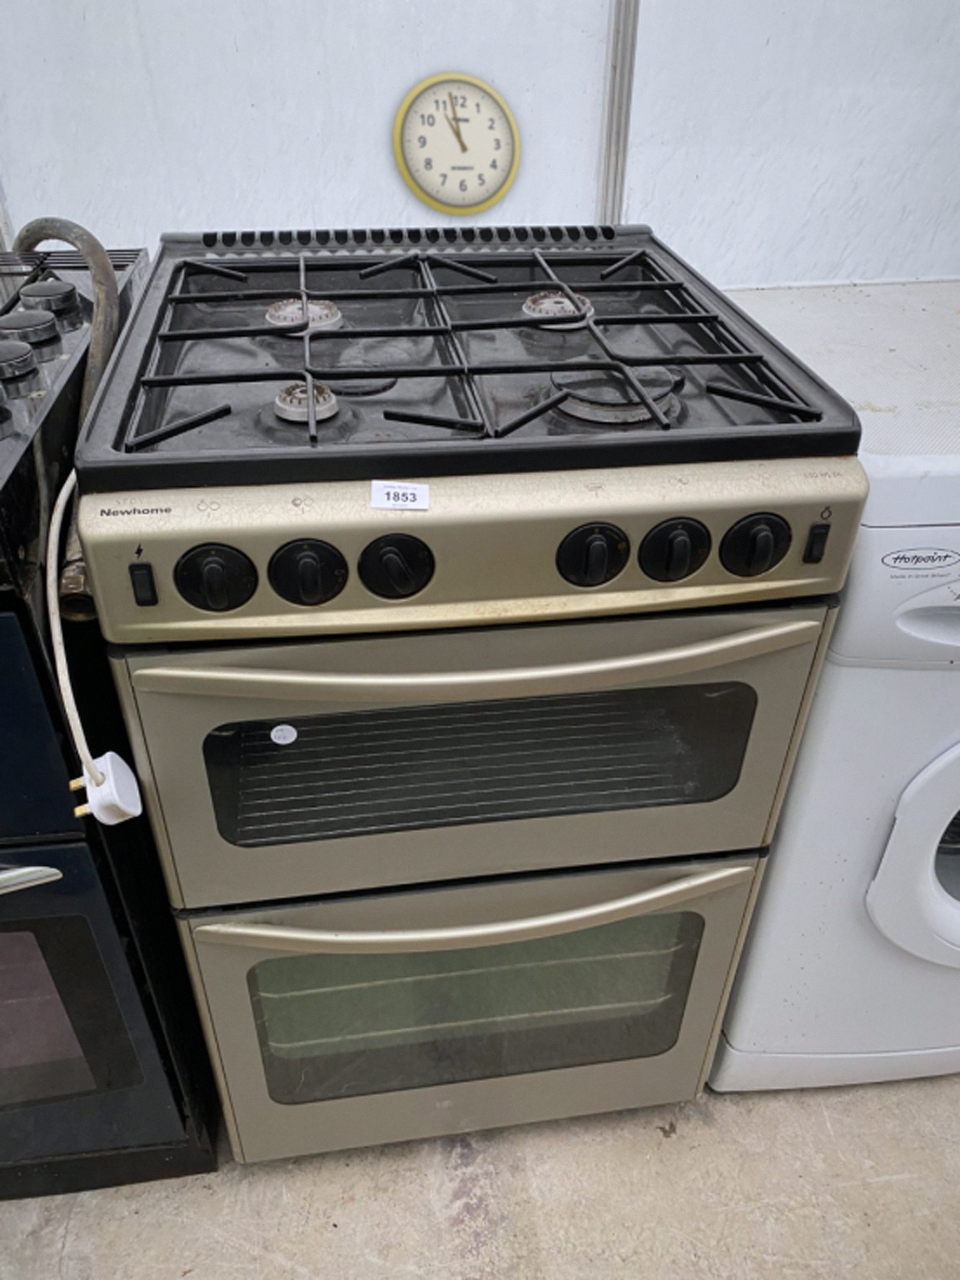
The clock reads 10h58
